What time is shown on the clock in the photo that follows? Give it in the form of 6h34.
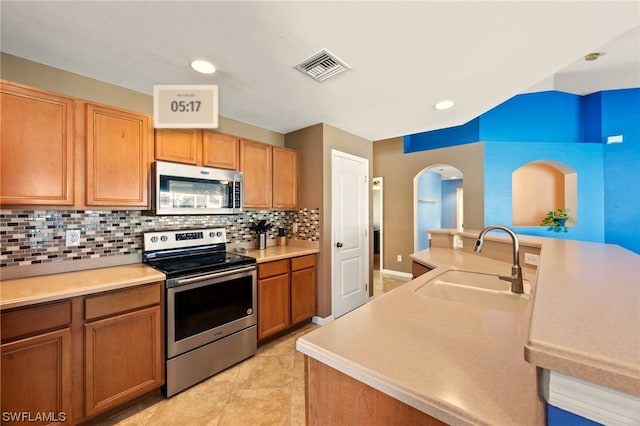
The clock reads 5h17
